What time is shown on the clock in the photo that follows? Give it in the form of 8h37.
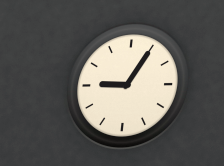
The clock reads 9h05
